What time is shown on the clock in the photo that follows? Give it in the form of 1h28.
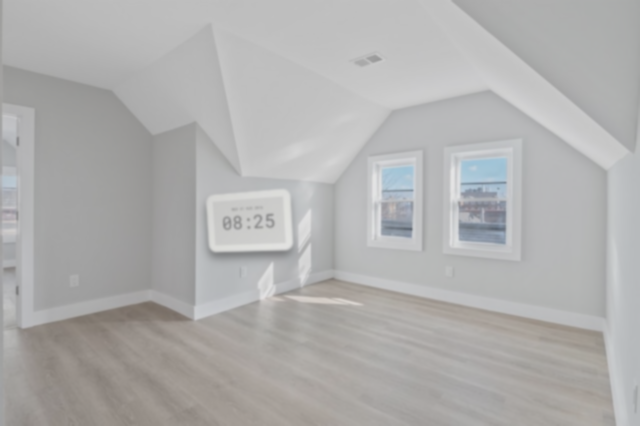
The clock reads 8h25
